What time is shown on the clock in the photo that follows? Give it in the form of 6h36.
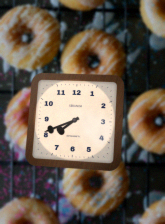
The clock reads 7h41
